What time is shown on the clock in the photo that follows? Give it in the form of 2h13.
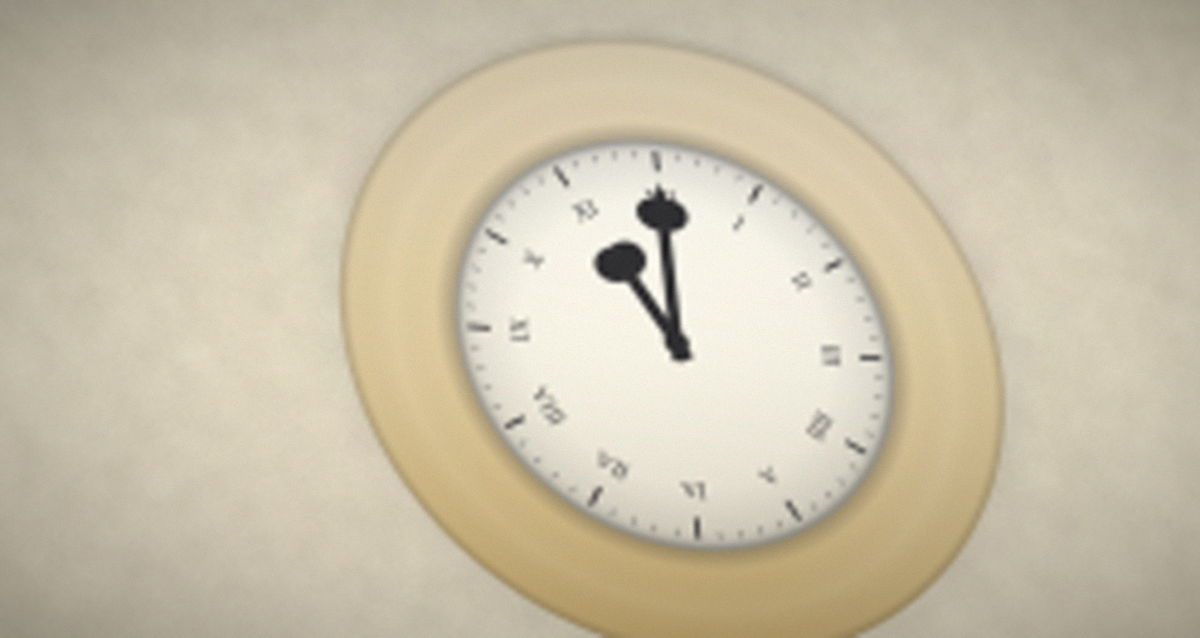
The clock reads 11h00
